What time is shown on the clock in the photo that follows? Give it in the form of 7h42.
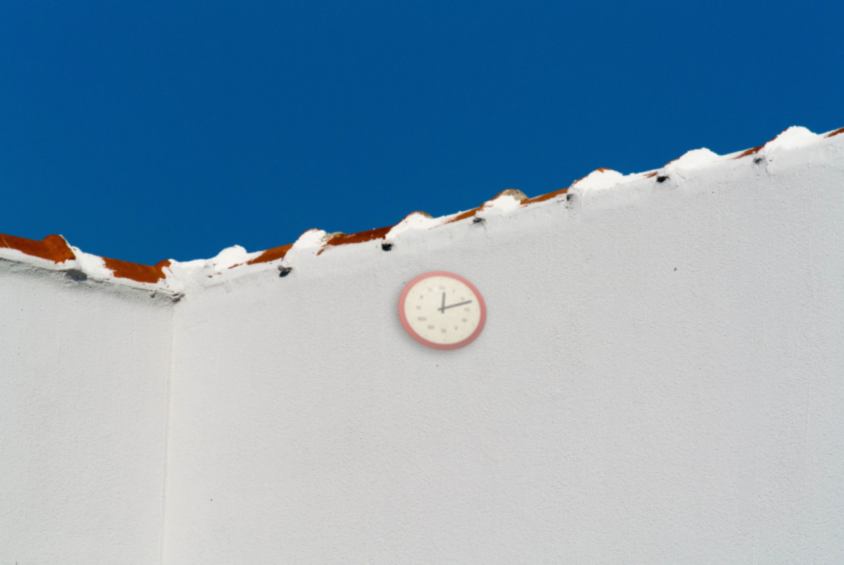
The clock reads 12h12
